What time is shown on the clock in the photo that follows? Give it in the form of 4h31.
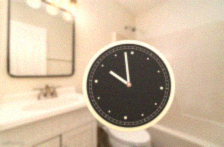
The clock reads 9h58
